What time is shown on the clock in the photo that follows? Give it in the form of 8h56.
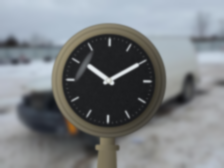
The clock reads 10h10
